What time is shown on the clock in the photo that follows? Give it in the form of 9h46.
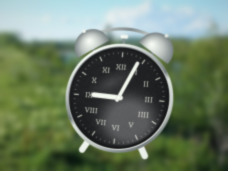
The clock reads 9h04
